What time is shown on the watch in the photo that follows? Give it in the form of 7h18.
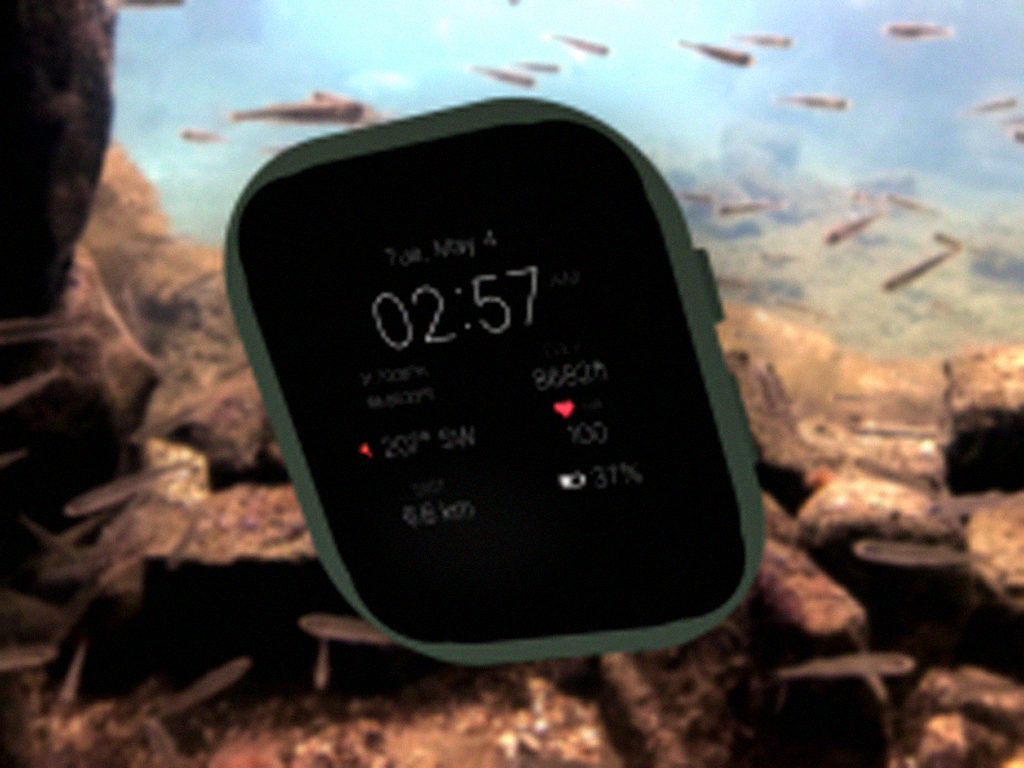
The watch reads 2h57
